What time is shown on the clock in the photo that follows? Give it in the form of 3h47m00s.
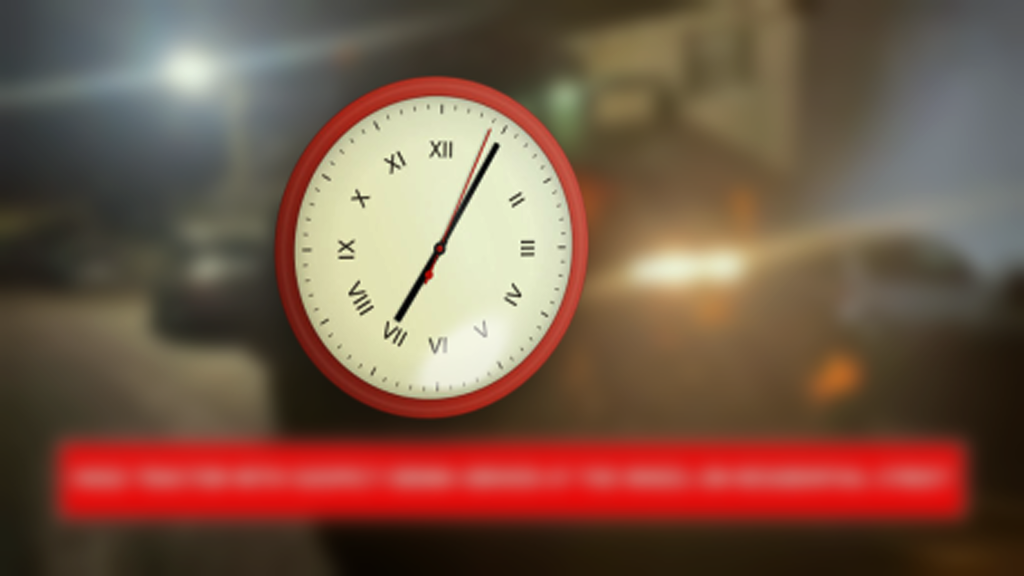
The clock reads 7h05m04s
